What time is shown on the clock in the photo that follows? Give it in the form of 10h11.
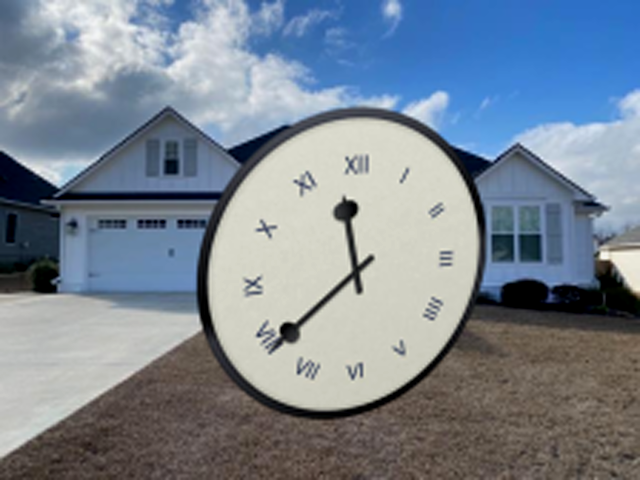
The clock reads 11h39
